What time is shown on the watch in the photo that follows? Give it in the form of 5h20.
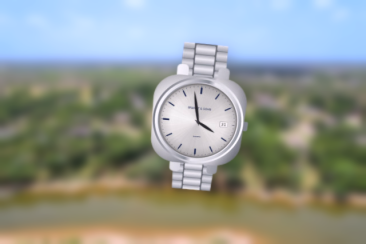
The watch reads 3h58
